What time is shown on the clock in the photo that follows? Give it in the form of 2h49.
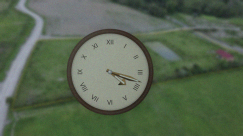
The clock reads 4h18
